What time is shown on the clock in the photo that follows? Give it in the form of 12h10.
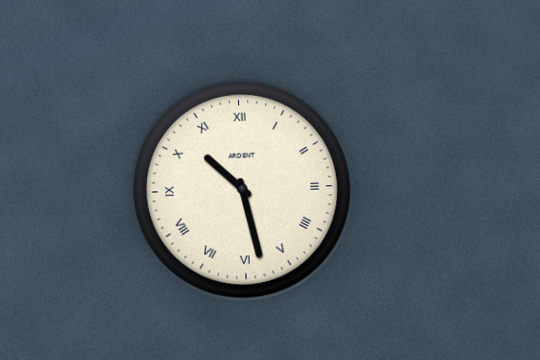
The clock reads 10h28
